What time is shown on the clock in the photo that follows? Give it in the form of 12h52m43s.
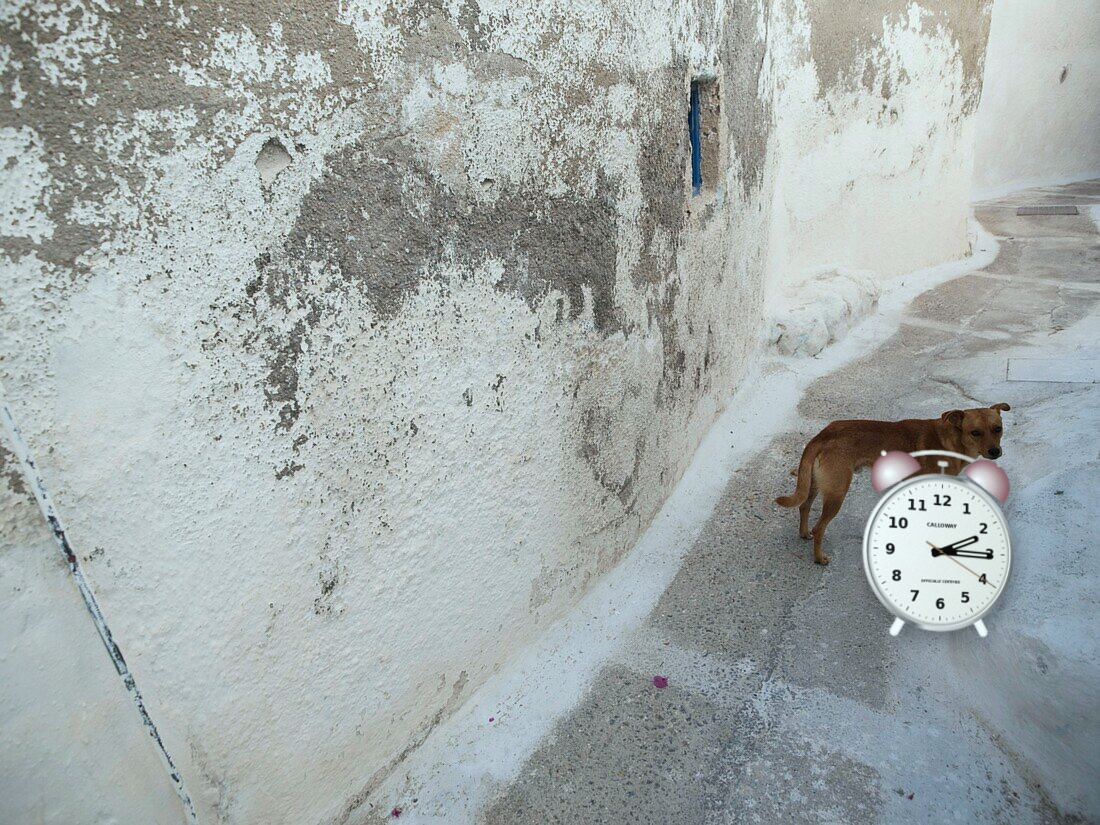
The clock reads 2h15m20s
